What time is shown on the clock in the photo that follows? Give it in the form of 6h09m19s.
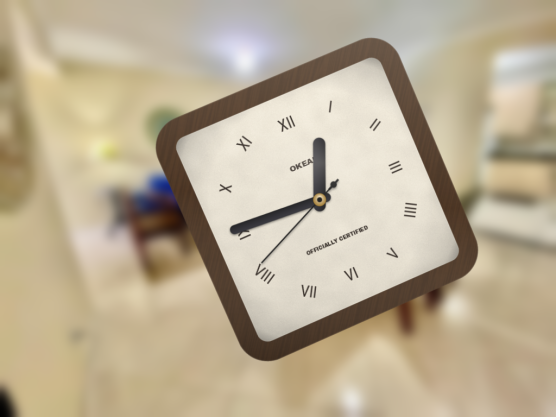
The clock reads 12h45m41s
